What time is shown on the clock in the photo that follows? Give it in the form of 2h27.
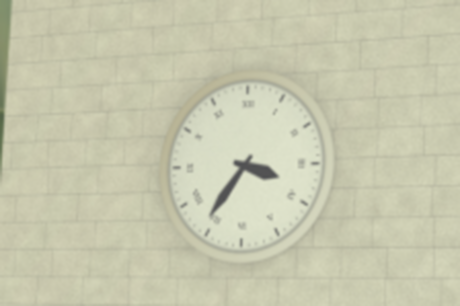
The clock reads 3h36
